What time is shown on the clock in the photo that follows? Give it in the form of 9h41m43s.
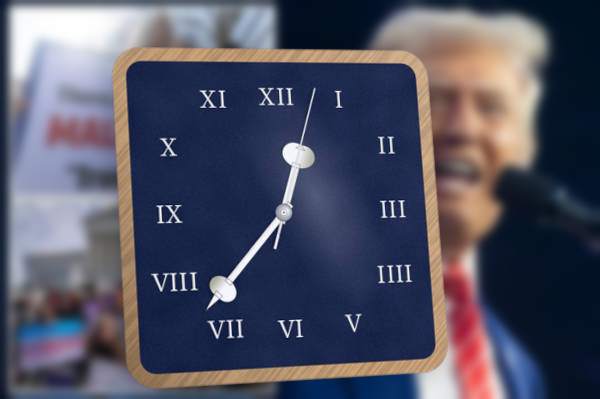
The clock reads 12h37m03s
